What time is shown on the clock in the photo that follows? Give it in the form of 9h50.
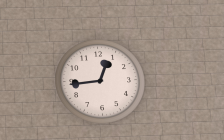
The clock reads 12h44
